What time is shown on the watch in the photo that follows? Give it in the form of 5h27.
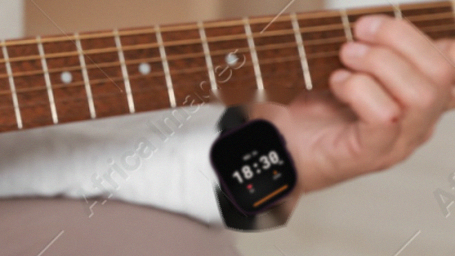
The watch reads 18h30
